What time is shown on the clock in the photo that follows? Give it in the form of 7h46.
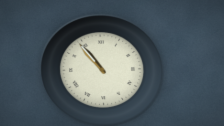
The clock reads 10h54
